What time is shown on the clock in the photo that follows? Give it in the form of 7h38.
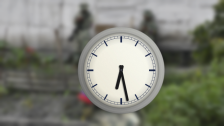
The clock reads 6h28
